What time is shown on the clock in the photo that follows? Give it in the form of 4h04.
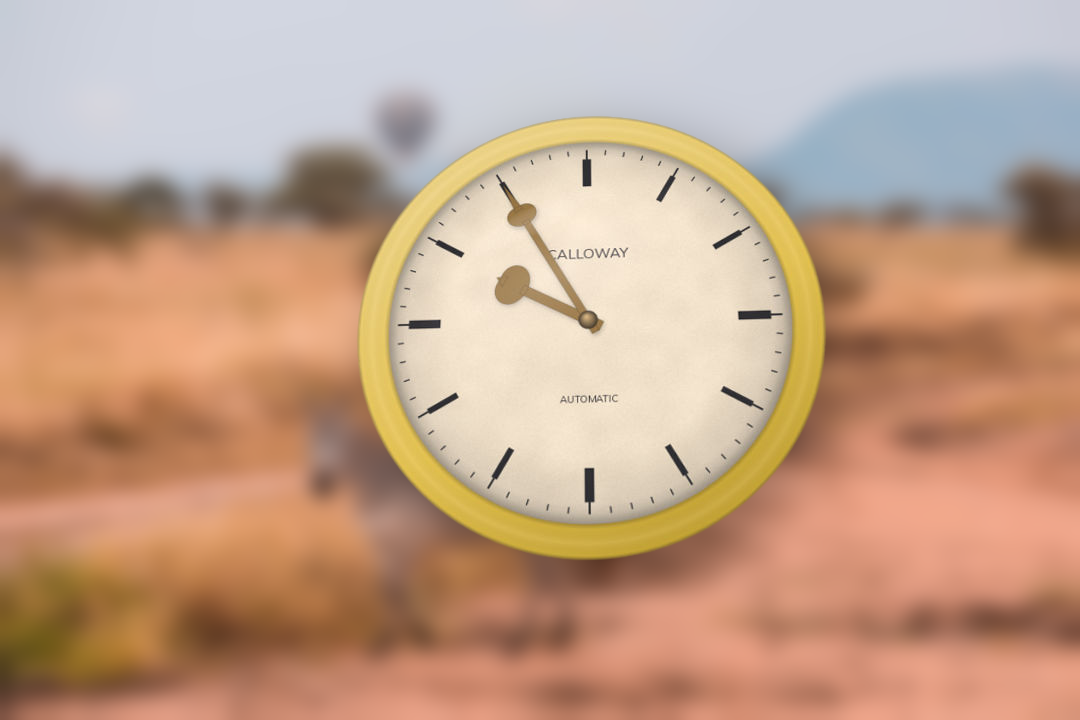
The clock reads 9h55
